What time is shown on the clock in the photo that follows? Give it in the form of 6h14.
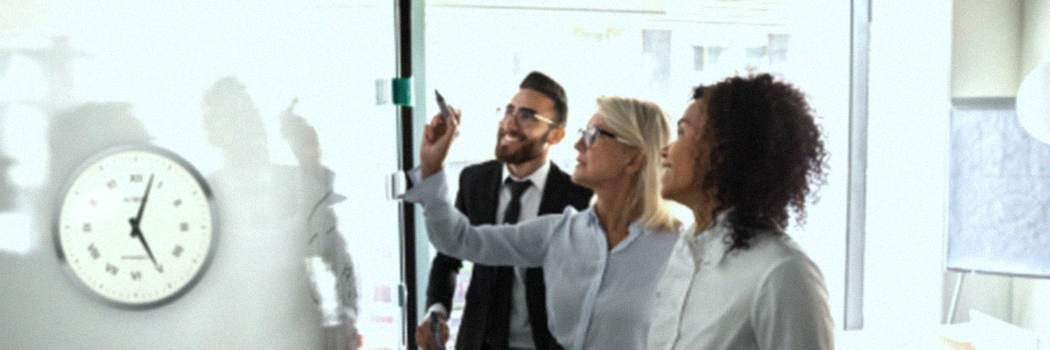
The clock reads 5h03
